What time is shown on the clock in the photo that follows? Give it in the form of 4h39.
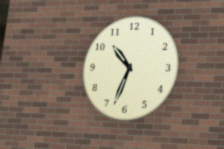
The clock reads 10h33
